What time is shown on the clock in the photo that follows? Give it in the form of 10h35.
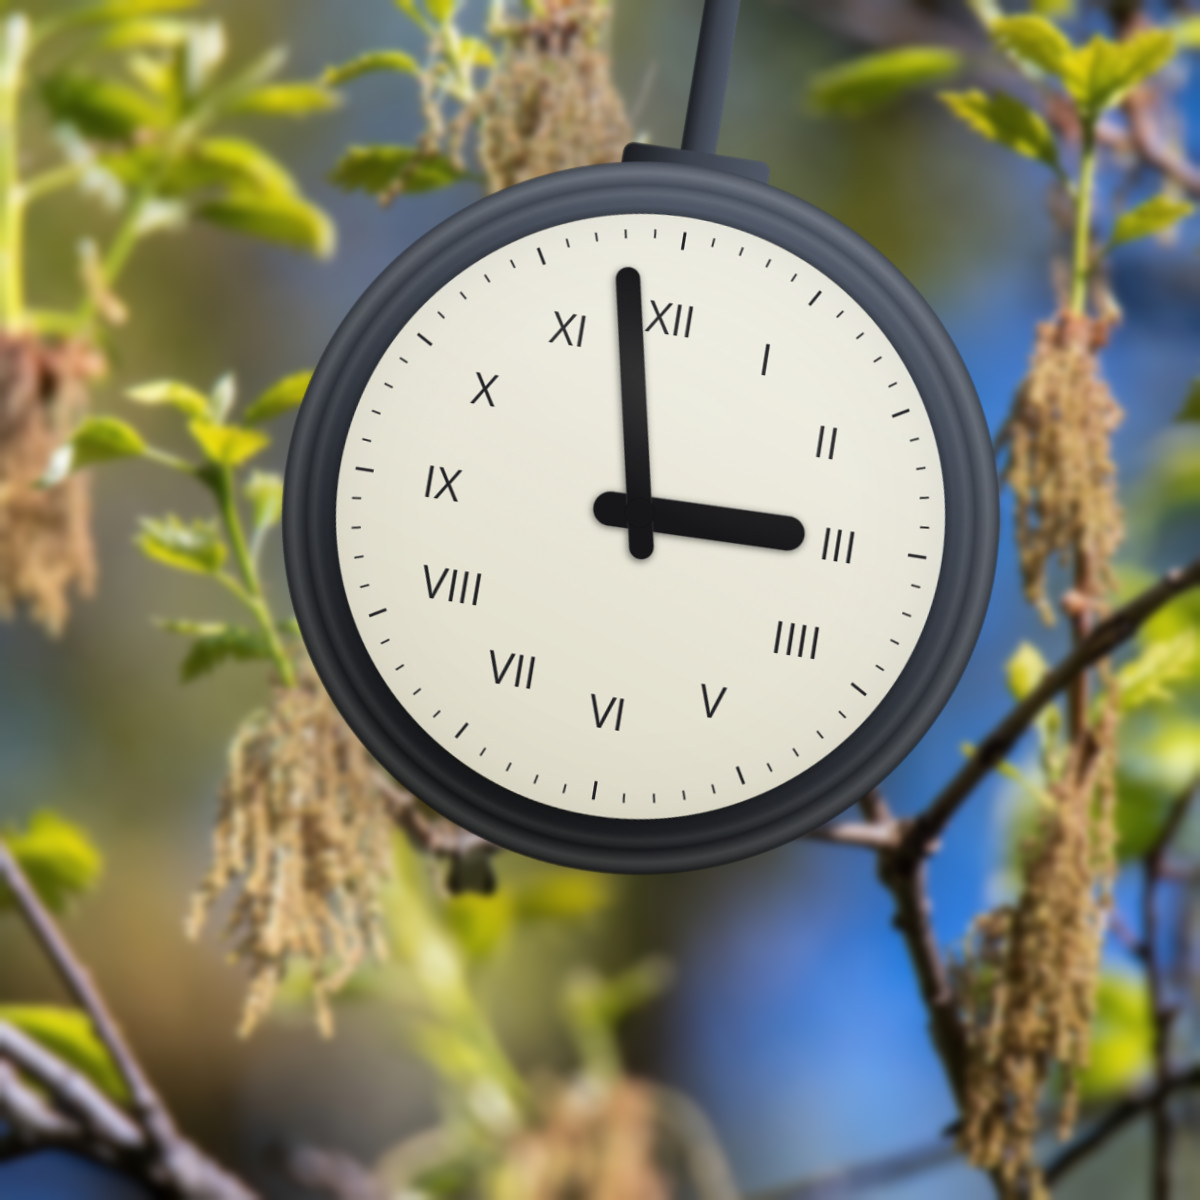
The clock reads 2h58
